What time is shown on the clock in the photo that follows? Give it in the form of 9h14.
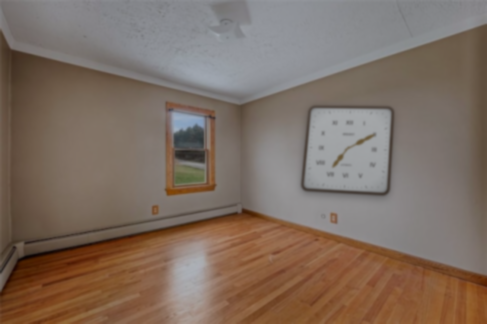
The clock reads 7h10
